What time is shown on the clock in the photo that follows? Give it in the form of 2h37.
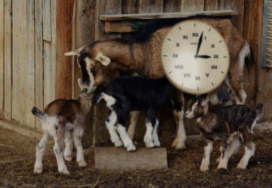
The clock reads 3h03
